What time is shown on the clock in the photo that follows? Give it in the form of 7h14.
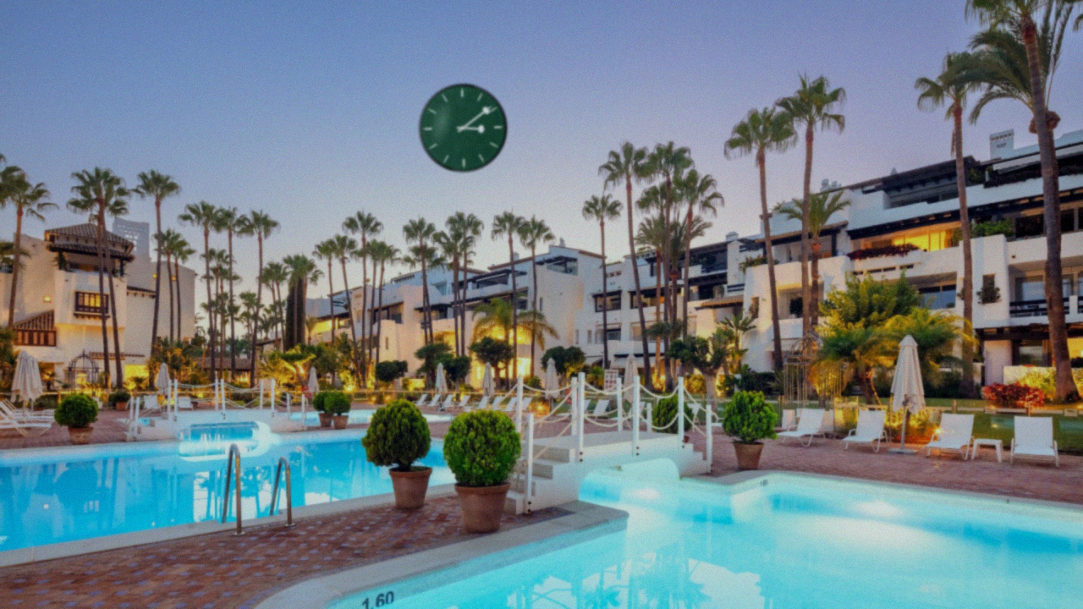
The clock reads 3h09
